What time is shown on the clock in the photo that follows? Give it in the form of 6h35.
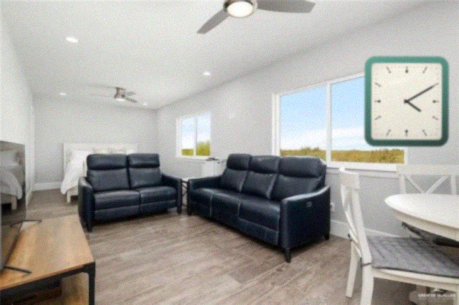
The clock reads 4h10
